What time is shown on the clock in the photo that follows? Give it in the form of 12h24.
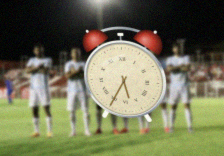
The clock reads 5h35
